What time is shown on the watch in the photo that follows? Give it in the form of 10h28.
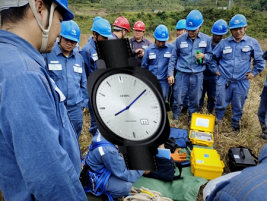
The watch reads 8h09
